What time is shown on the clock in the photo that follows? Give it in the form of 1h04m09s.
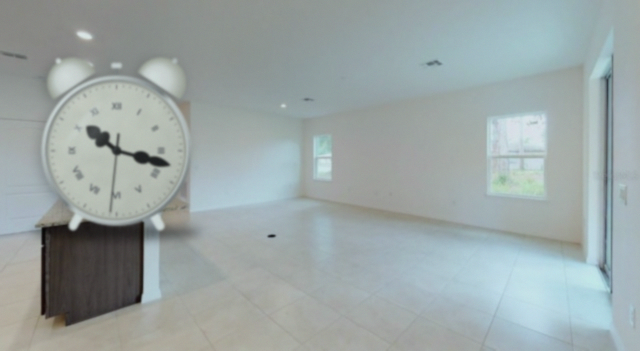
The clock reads 10h17m31s
